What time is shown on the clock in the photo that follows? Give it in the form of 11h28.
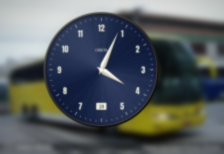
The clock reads 4h04
